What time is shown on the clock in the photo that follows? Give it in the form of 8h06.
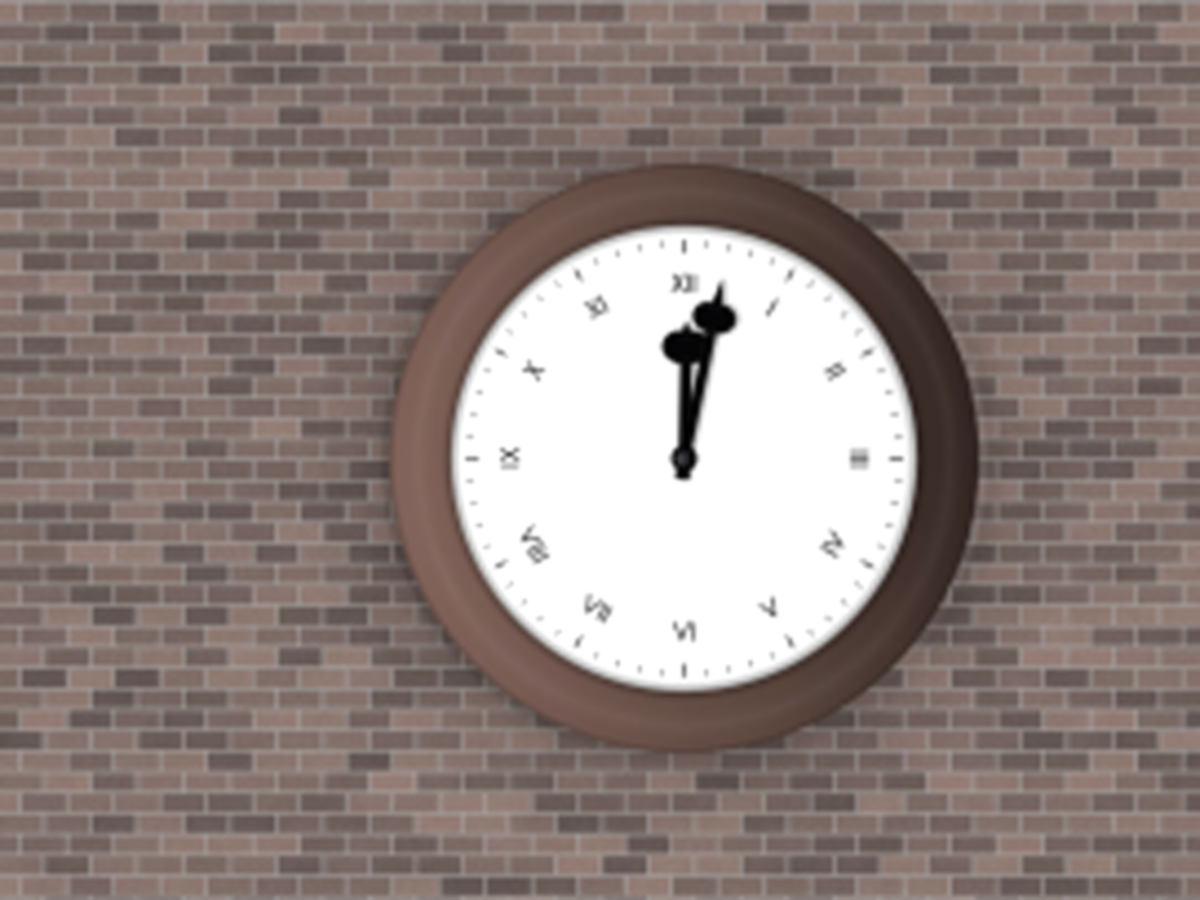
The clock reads 12h02
